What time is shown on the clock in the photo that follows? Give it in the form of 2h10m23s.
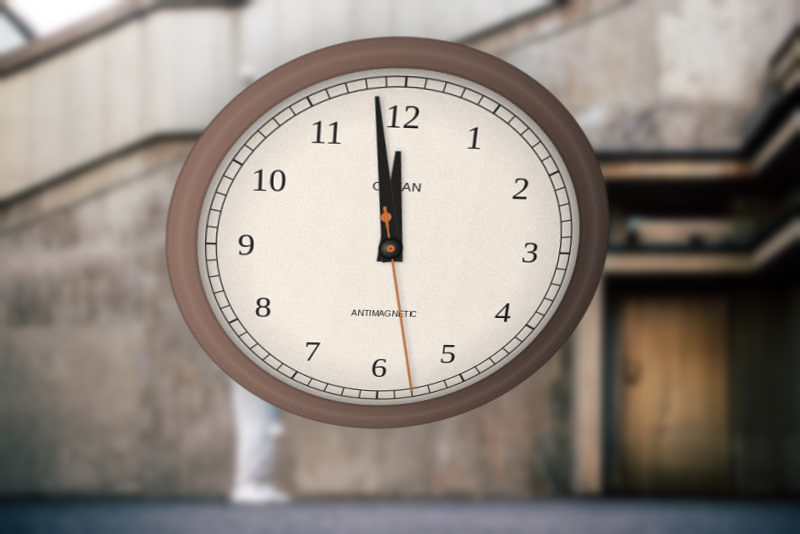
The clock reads 11h58m28s
